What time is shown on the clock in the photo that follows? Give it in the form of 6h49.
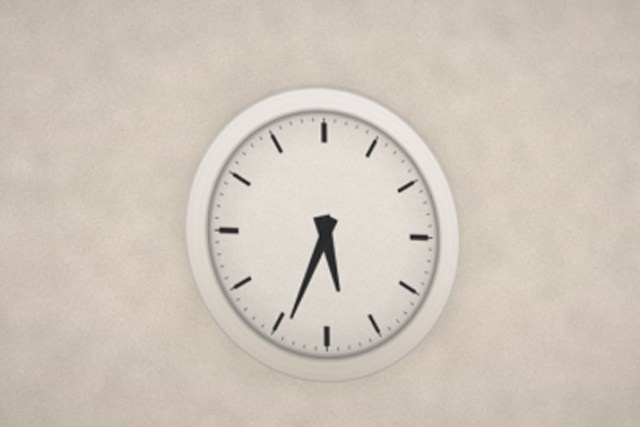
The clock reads 5h34
